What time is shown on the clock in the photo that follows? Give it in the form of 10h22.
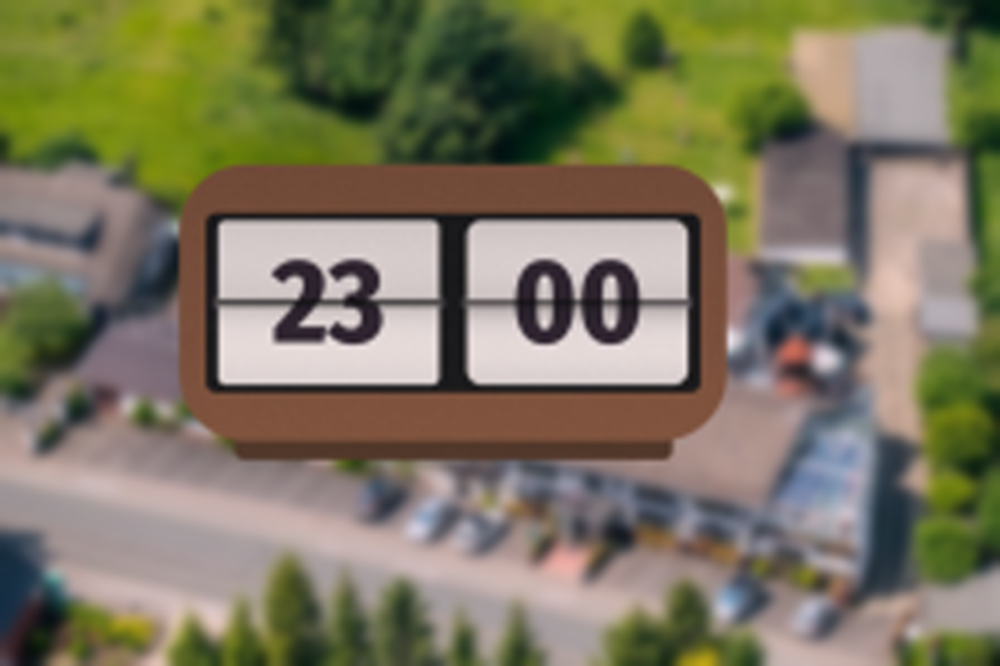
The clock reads 23h00
